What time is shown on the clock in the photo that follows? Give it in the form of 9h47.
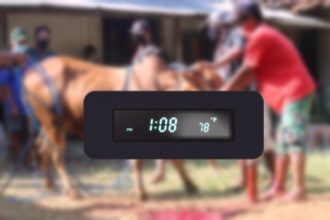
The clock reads 1h08
